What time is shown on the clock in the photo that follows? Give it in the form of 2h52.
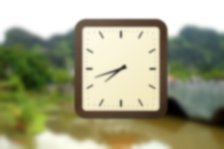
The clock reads 7h42
